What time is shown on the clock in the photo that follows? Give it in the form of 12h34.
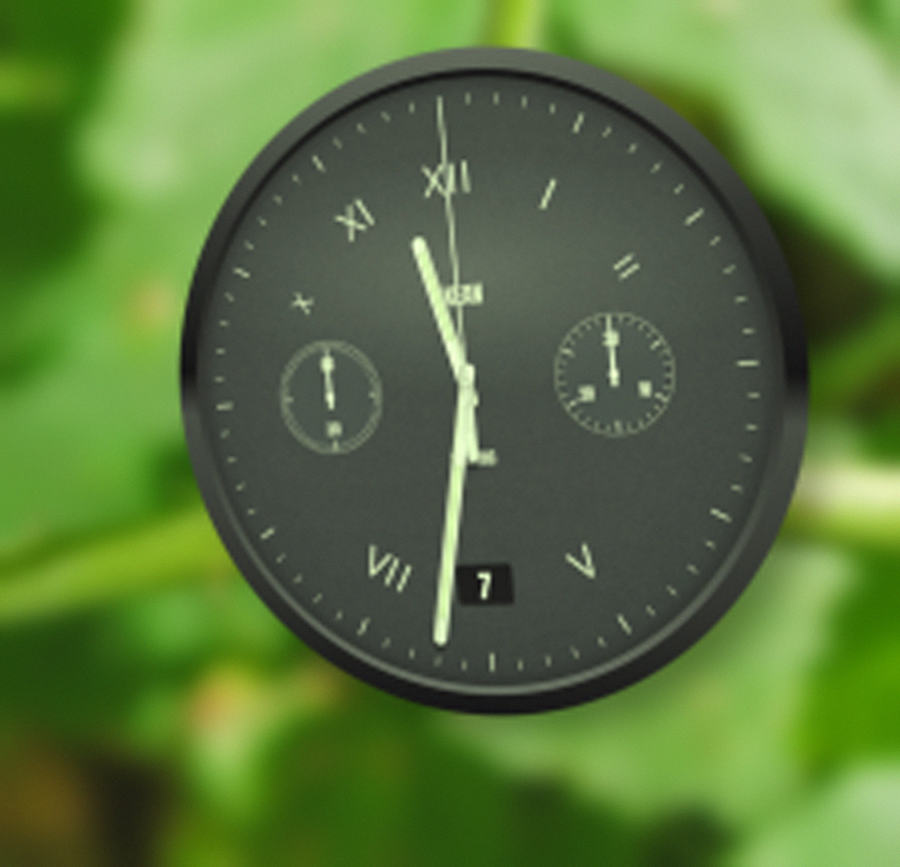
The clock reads 11h32
